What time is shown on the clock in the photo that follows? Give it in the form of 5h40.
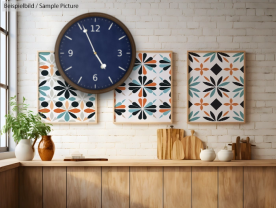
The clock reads 4h56
